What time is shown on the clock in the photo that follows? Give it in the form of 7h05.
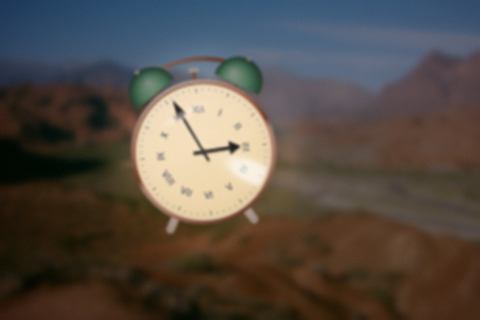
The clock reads 2h56
